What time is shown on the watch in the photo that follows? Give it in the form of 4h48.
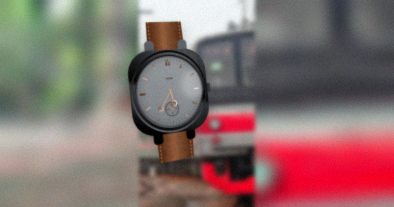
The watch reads 5h36
